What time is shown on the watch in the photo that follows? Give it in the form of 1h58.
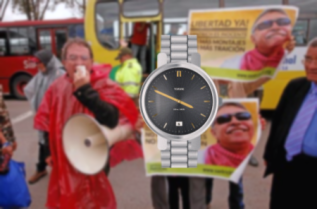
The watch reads 3h49
